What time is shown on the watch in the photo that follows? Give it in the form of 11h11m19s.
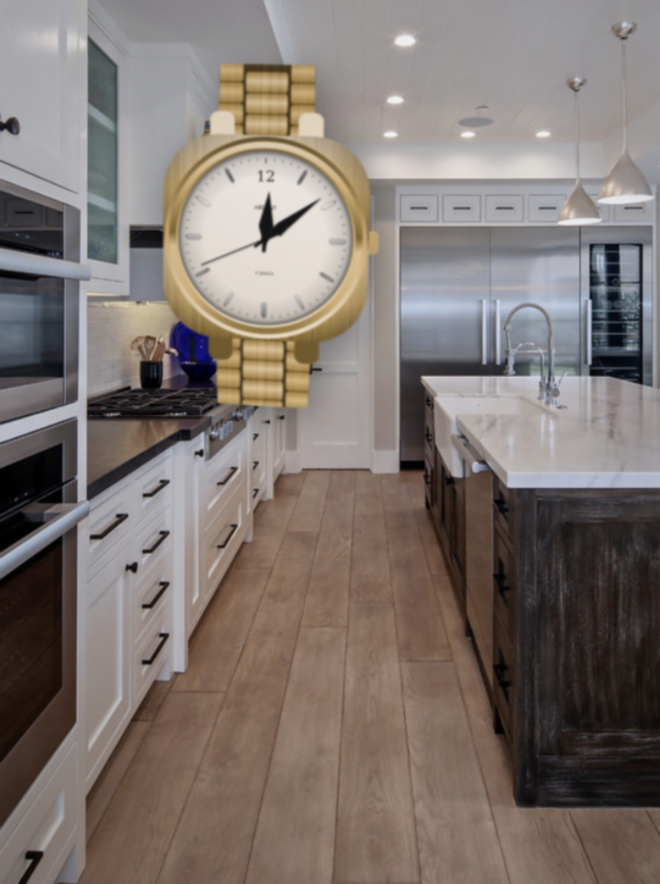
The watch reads 12h08m41s
